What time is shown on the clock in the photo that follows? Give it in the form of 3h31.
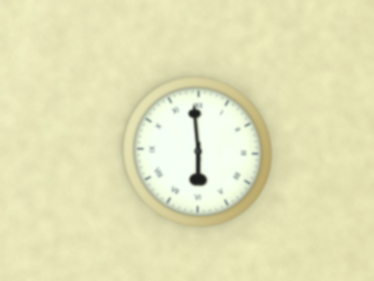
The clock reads 5h59
